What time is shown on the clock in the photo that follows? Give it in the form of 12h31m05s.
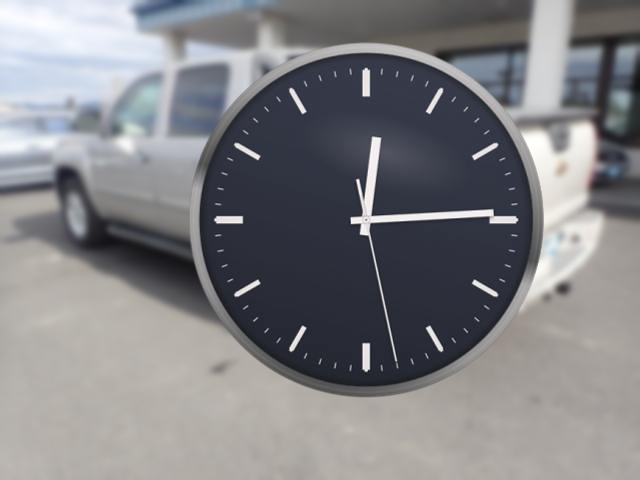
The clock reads 12h14m28s
